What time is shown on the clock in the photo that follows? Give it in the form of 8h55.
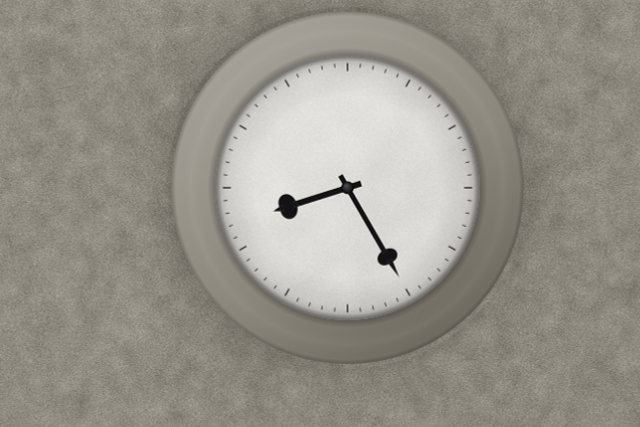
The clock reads 8h25
